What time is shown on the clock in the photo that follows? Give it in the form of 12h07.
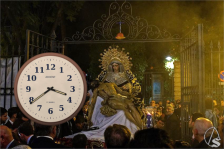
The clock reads 3h39
